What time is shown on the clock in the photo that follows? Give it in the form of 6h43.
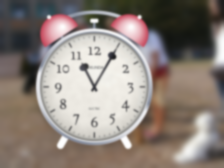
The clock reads 11h05
